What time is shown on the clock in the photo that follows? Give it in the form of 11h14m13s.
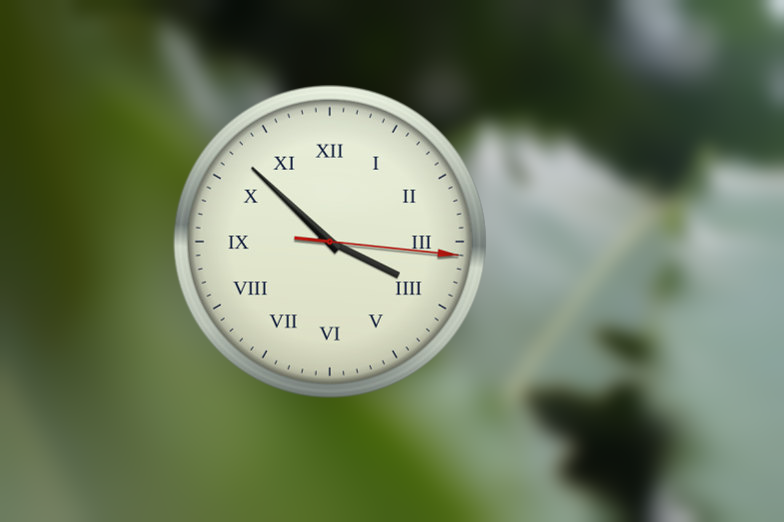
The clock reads 3h52m16s
